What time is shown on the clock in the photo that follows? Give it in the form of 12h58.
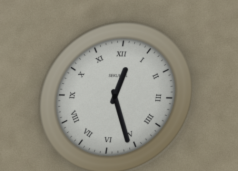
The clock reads 12h26
